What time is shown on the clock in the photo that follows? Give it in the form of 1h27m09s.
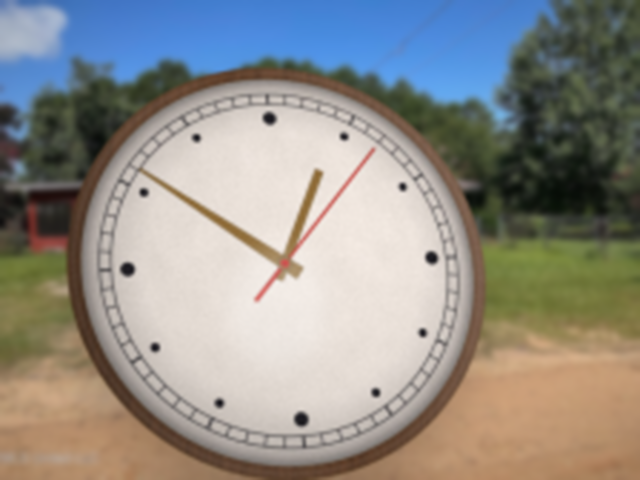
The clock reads 12h51m07s
